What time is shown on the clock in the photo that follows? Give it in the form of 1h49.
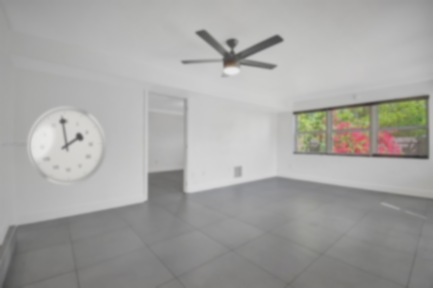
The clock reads 1h59
